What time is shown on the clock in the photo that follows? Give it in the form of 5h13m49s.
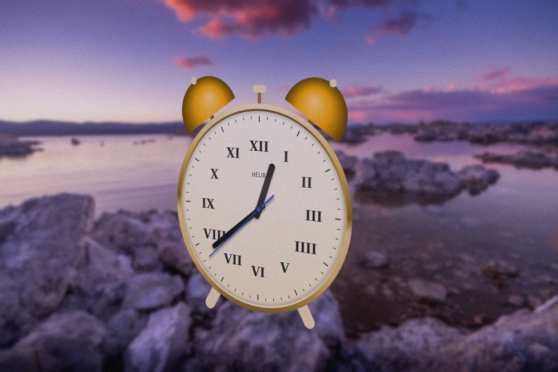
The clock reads 12h38m38s
